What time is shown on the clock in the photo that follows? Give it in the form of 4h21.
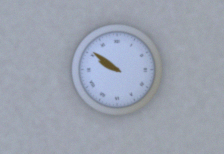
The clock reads 9h51
